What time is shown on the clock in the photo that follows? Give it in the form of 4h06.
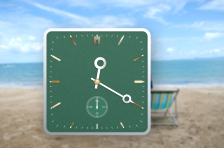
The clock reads 12h20
